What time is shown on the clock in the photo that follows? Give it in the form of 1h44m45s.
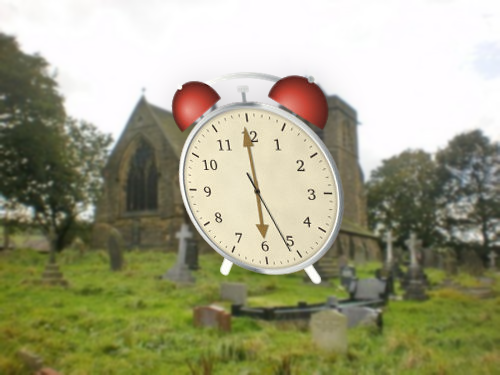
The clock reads 5h59m26s
